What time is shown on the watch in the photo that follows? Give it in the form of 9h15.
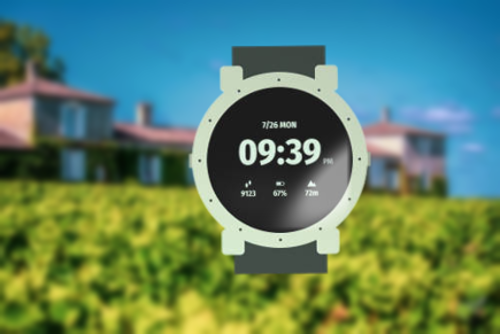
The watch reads 9h39
